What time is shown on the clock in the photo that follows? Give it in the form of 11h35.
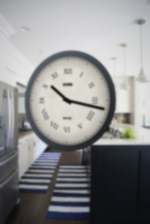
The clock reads 10h17
